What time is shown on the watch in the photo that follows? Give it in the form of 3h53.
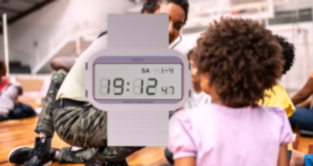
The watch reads 19h12
